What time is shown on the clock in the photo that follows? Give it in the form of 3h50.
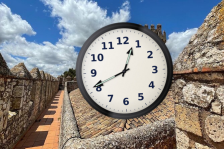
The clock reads 12h41
